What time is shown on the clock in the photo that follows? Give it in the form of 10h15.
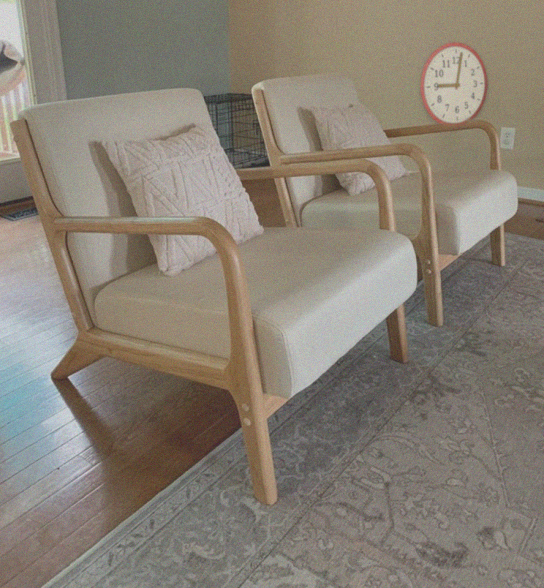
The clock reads 9h02
